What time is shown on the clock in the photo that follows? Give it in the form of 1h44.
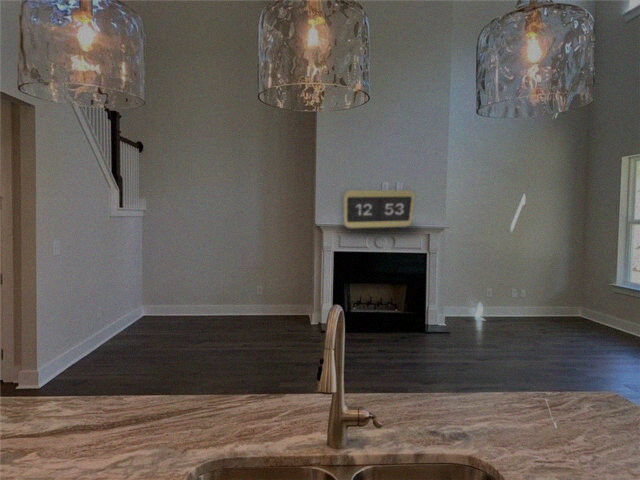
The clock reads 12h53
